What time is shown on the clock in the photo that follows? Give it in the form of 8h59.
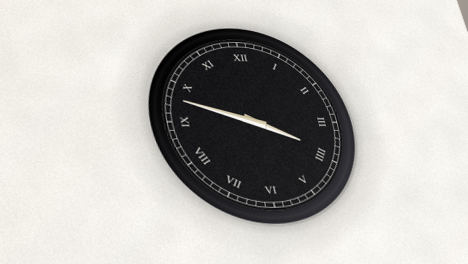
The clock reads 3h48
